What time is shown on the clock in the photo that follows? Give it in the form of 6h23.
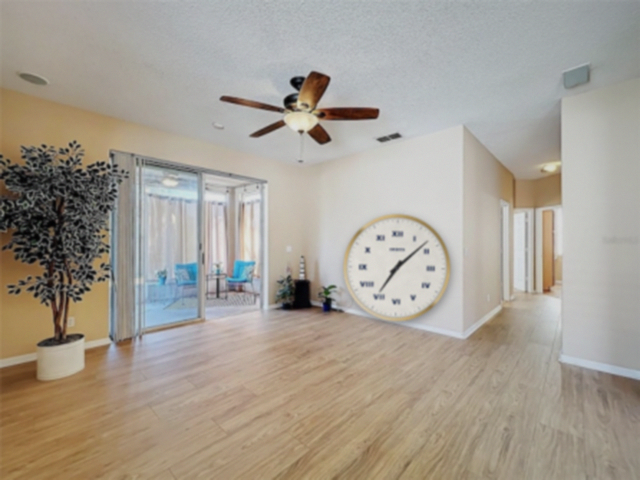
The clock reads 7h08
